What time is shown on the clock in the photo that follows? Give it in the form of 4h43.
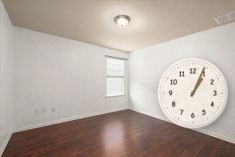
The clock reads 1h04
